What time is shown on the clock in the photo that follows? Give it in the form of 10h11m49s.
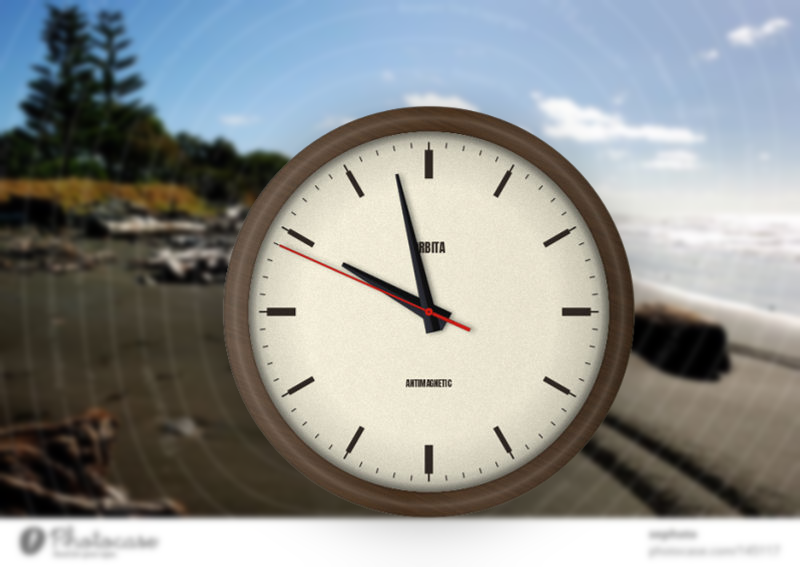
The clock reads 9h57m49s
